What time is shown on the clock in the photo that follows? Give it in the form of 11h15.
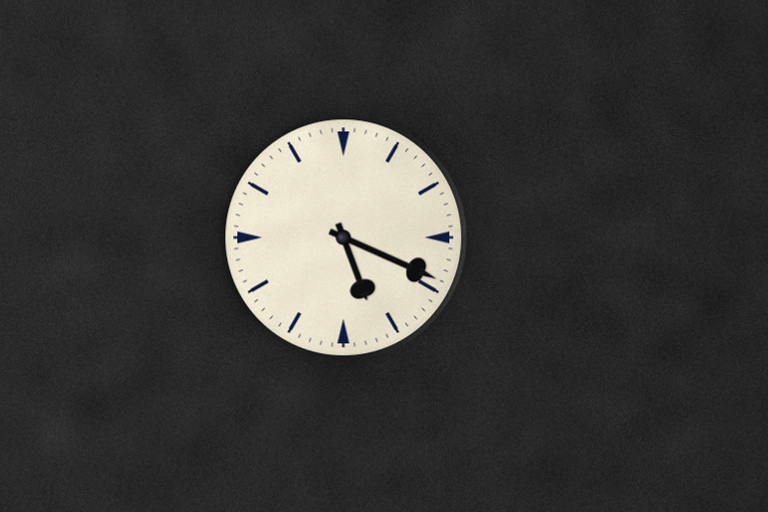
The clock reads 5h19
